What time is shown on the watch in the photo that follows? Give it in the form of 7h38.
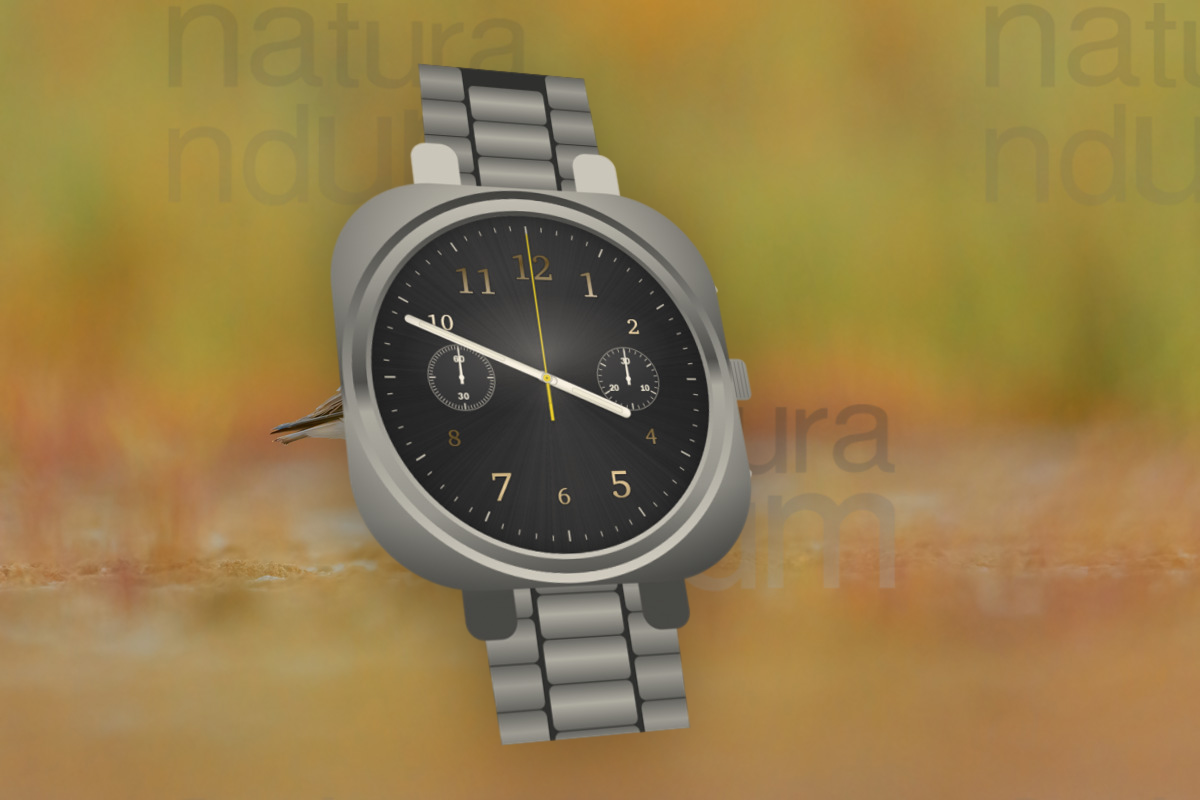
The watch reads 3h49
